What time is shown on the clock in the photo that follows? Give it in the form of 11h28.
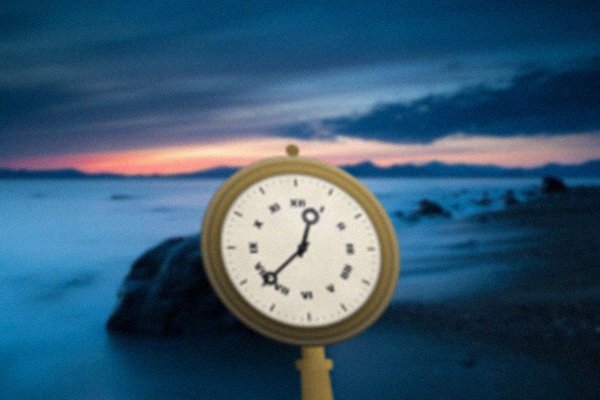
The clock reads 12h38
